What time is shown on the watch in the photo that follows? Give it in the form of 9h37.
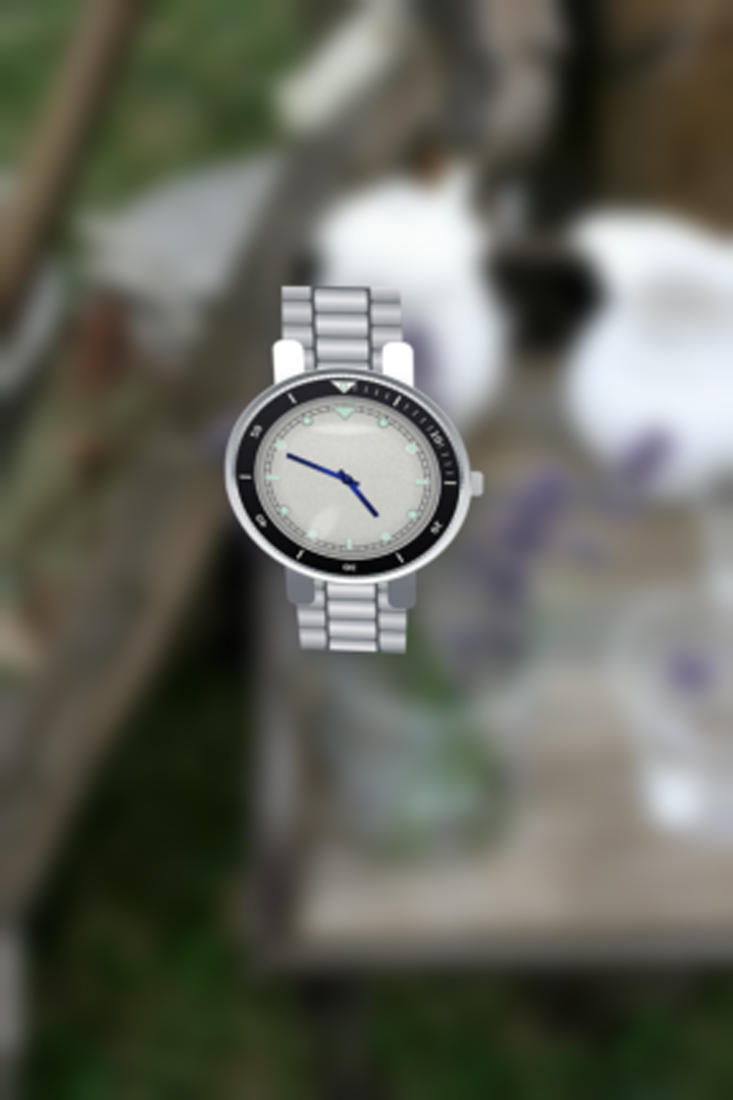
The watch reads 4h49
